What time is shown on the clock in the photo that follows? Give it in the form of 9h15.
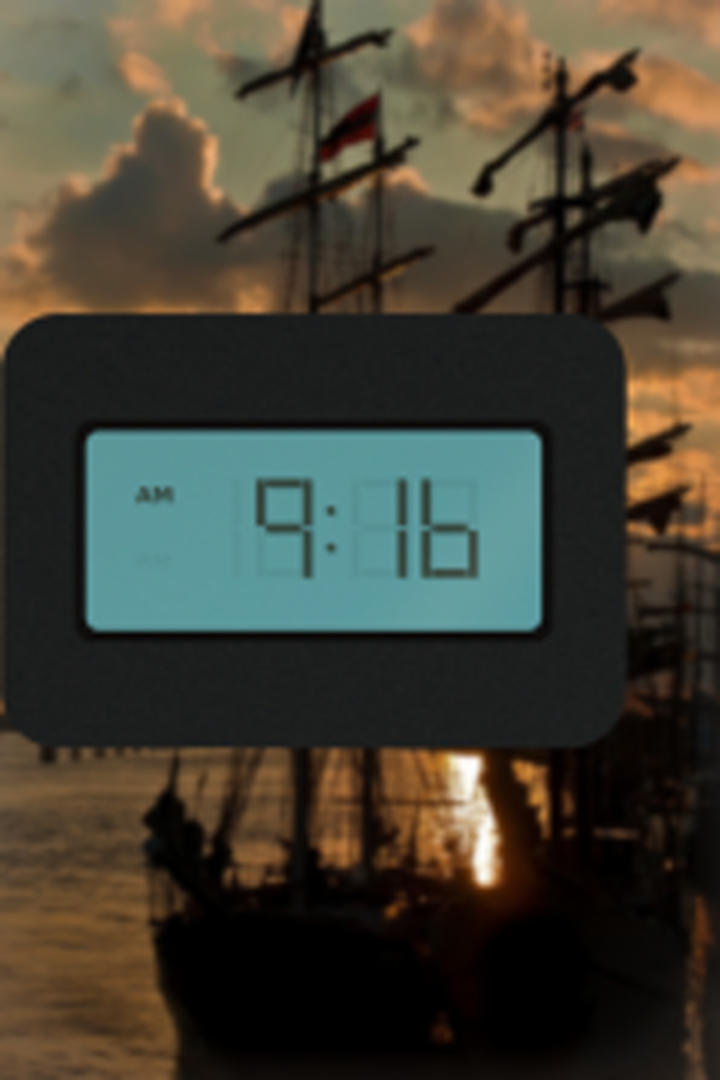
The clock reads 9h16
